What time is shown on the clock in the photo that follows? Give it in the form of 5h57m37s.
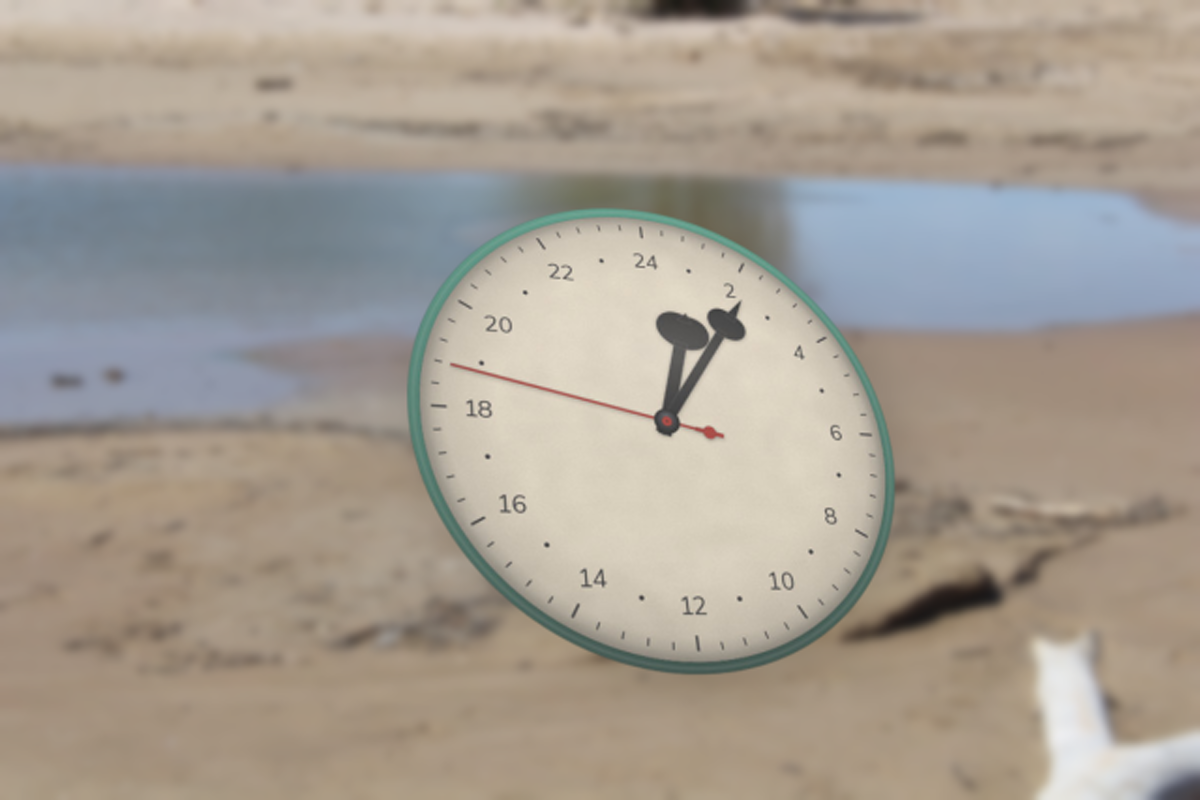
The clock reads 1h05m47s
